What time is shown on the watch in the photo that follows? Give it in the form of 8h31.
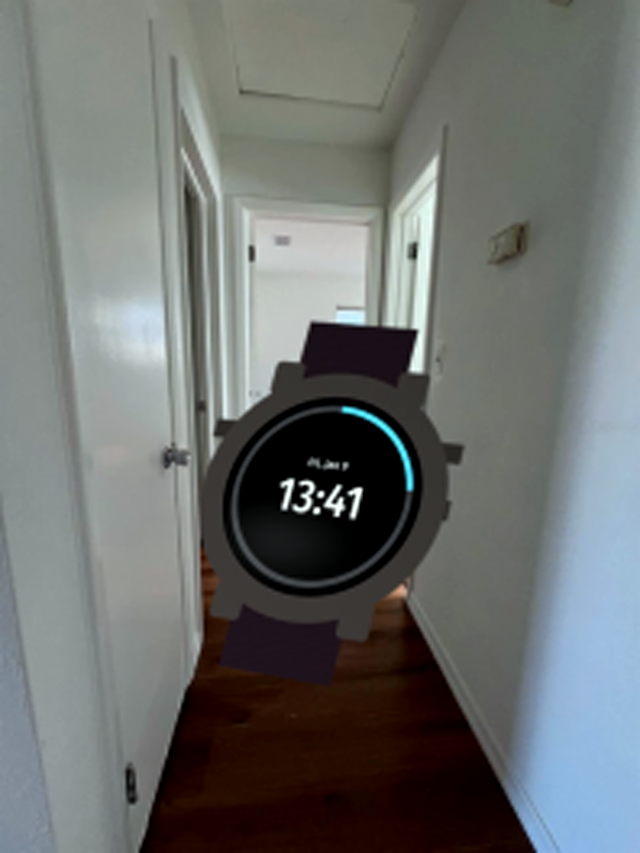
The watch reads 13h41
